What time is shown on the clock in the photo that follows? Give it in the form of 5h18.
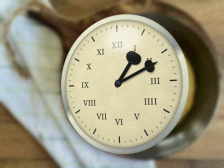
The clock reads 1h11
